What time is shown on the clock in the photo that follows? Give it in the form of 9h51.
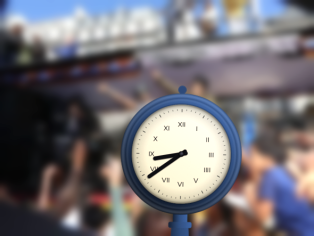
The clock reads 8h39
